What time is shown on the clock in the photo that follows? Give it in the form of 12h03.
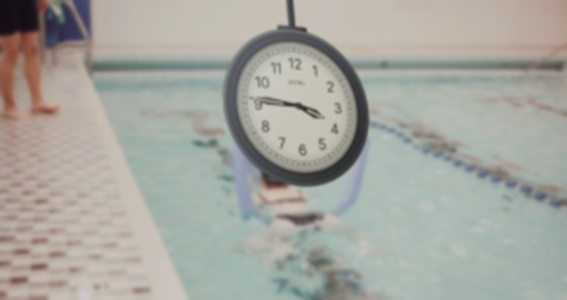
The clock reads 3h46
